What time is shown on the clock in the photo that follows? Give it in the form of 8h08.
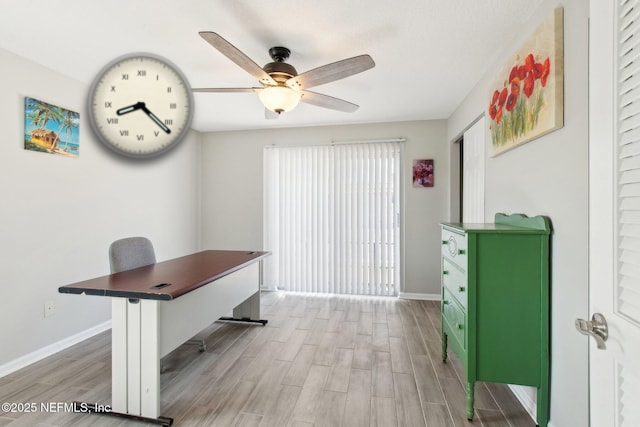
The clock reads 8h22
